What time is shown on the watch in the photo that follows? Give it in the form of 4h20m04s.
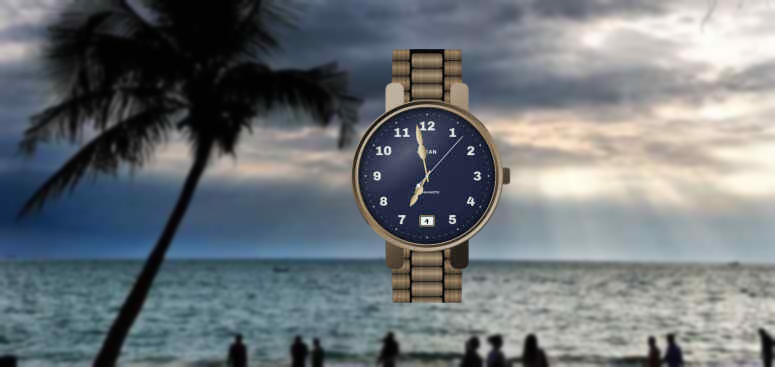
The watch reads 6h58m07s
